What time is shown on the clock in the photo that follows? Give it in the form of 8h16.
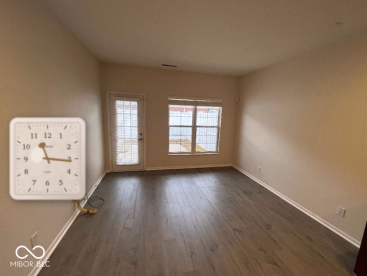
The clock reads 11h16
